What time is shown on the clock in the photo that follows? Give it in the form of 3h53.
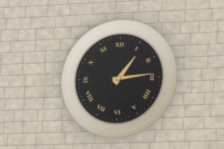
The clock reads 1h14
